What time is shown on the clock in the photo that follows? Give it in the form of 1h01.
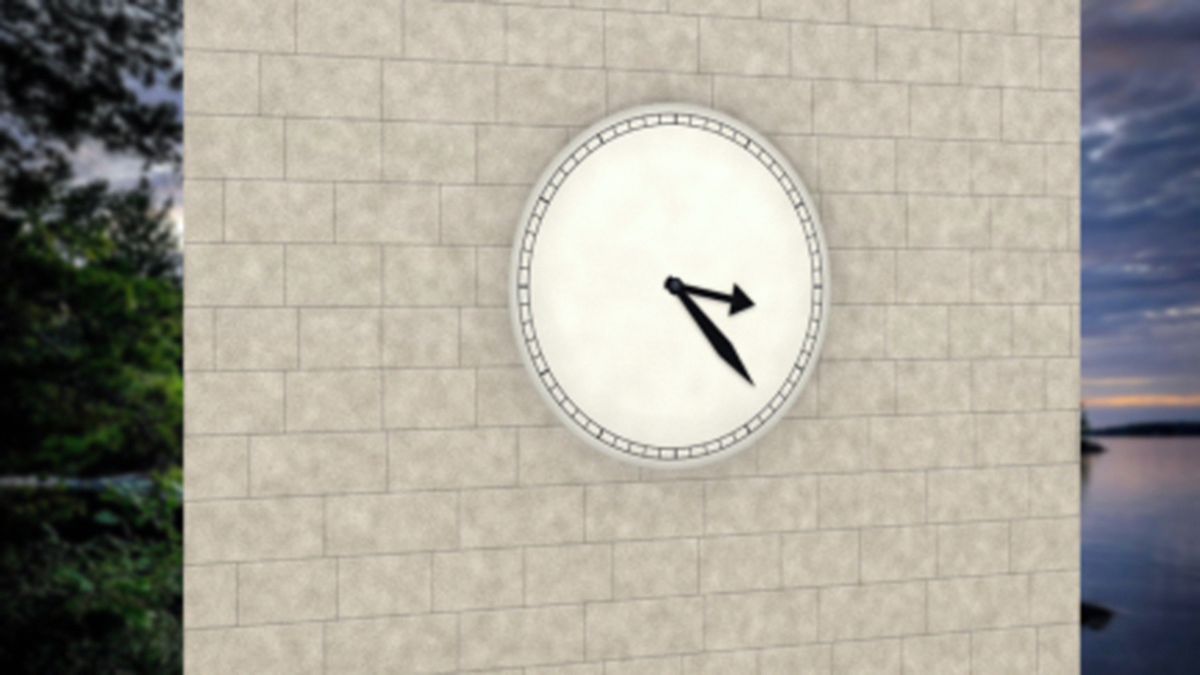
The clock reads 3h23
